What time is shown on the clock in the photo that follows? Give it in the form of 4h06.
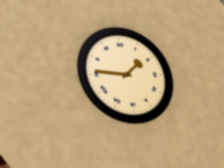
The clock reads 1h46
